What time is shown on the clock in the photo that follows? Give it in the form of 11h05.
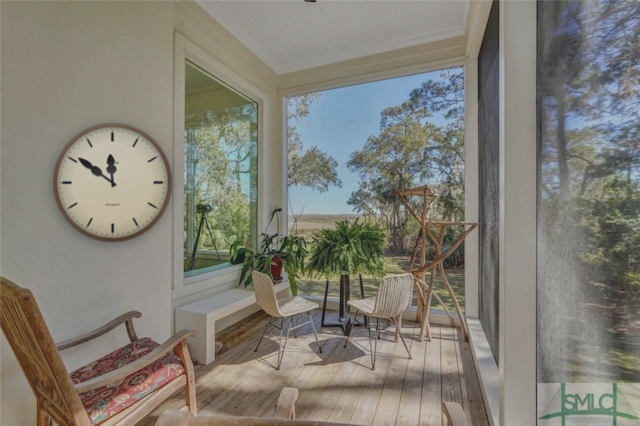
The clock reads 11h51
